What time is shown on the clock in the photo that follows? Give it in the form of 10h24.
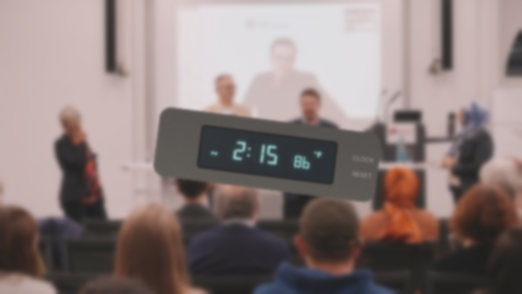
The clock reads 2h15
